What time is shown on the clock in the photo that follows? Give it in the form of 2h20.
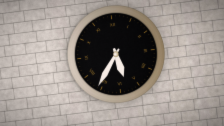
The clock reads 5h36
